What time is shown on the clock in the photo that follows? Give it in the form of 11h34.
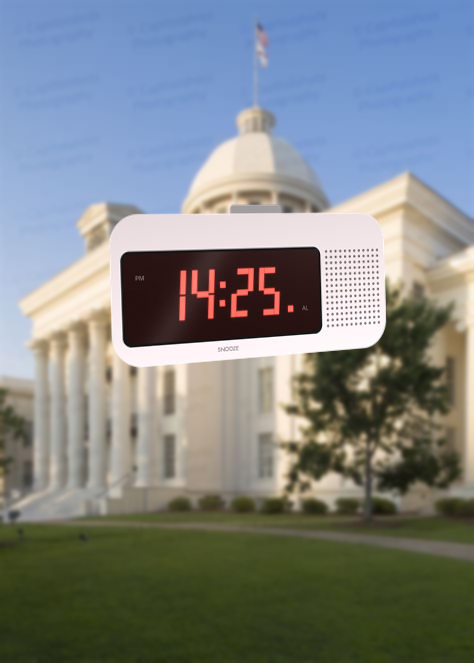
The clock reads 14h25
